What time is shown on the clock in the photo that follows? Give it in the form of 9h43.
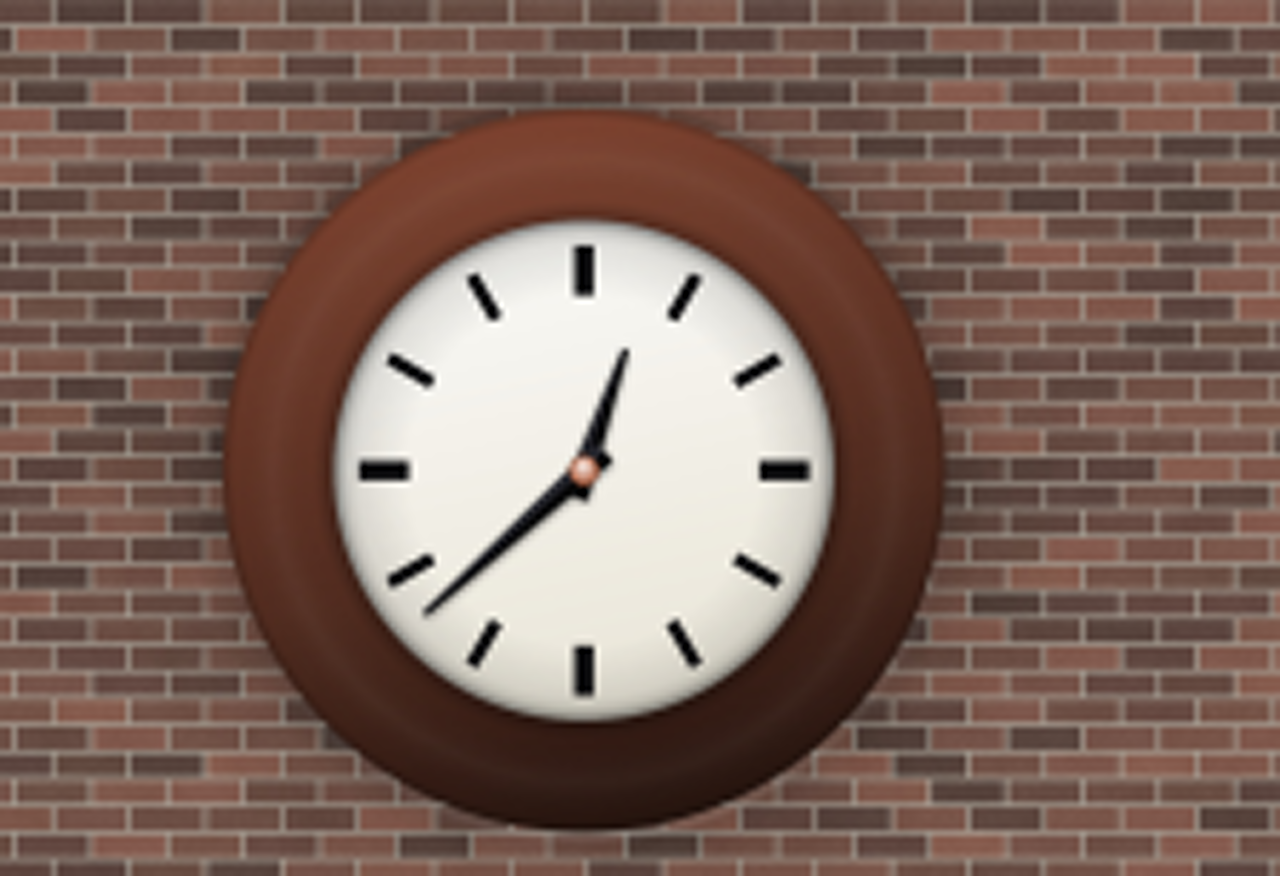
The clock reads 12h38
